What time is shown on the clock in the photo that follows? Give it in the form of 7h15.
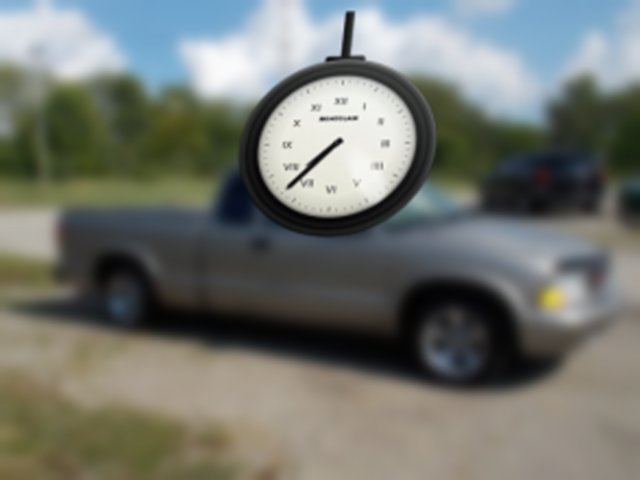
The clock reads 7h37
